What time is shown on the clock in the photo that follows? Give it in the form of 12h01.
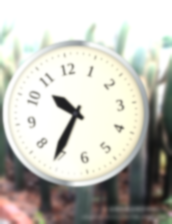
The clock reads 10h36
